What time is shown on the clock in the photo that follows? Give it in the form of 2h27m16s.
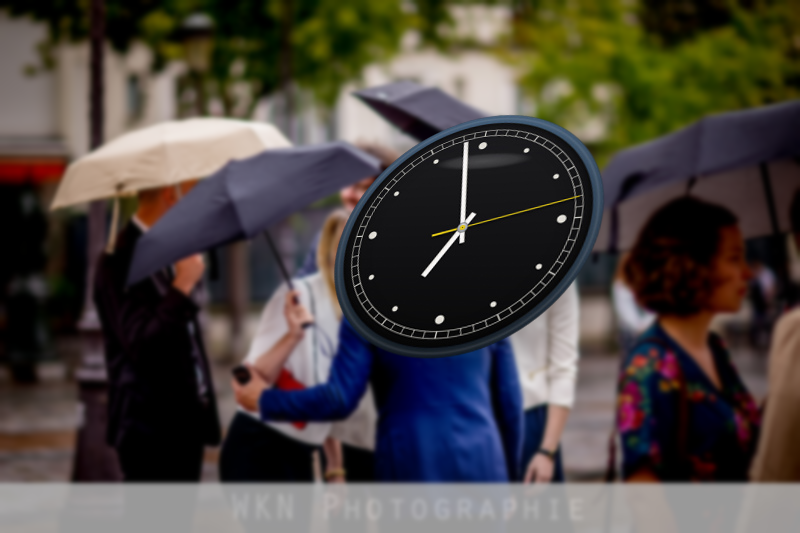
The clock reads 6h58m13s
